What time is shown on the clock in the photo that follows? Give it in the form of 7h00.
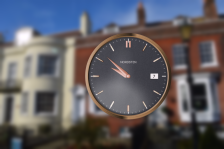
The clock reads 9h52
